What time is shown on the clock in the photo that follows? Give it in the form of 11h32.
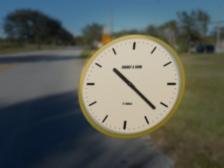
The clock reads 10h22
